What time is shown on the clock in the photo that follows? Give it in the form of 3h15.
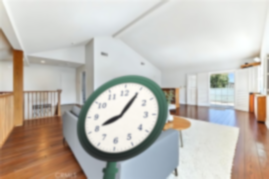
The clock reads 8h05
